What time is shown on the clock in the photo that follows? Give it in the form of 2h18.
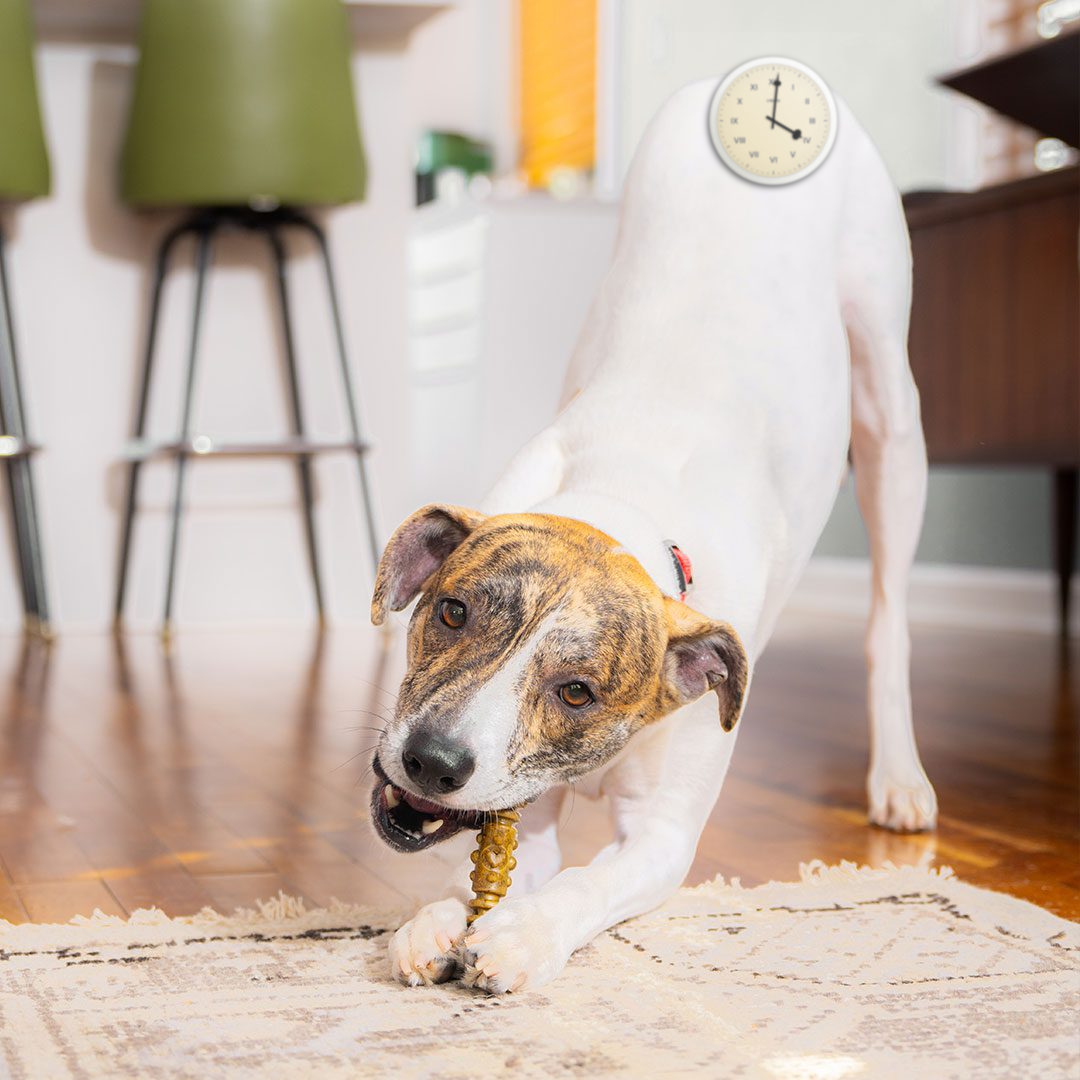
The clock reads 4h01
